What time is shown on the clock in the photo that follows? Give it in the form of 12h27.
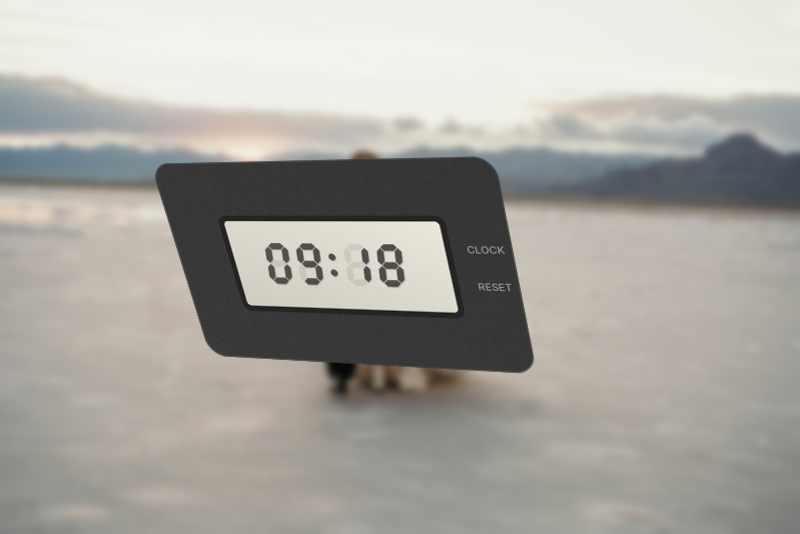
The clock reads 9h18
